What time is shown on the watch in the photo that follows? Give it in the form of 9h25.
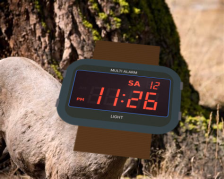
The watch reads 11h26
